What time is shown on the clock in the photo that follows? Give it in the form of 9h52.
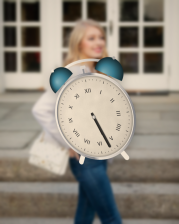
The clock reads 5h27
